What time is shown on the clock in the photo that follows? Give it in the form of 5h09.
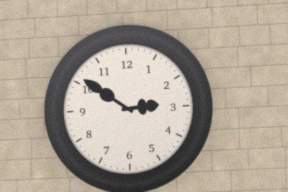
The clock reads 2h51
